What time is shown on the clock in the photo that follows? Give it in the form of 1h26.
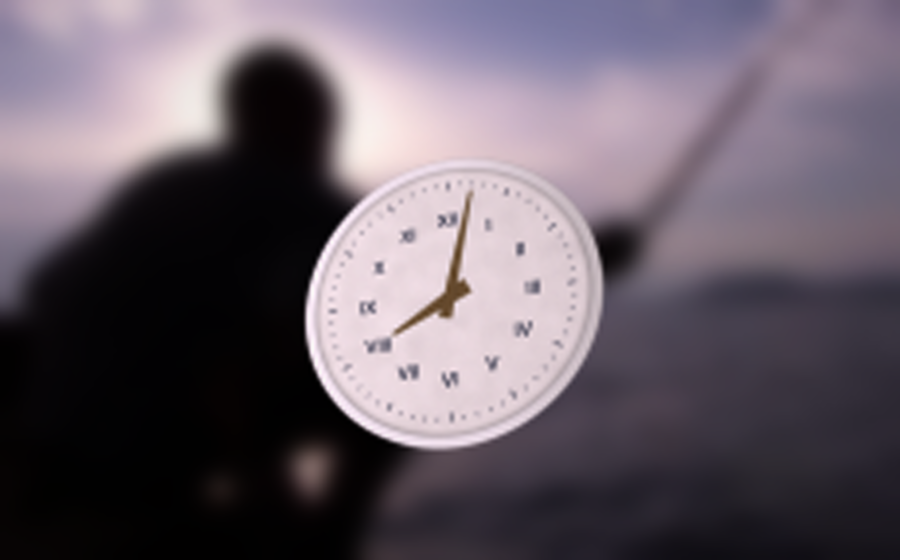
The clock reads 8h02
